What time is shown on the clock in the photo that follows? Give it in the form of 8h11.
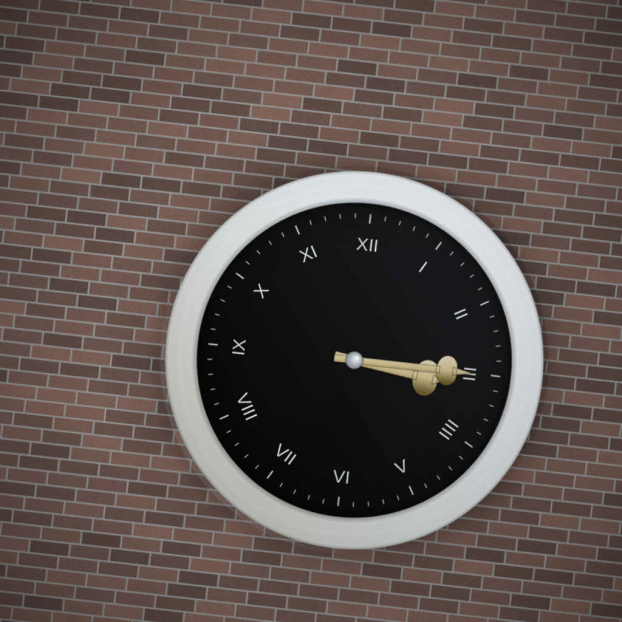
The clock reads 3h15
